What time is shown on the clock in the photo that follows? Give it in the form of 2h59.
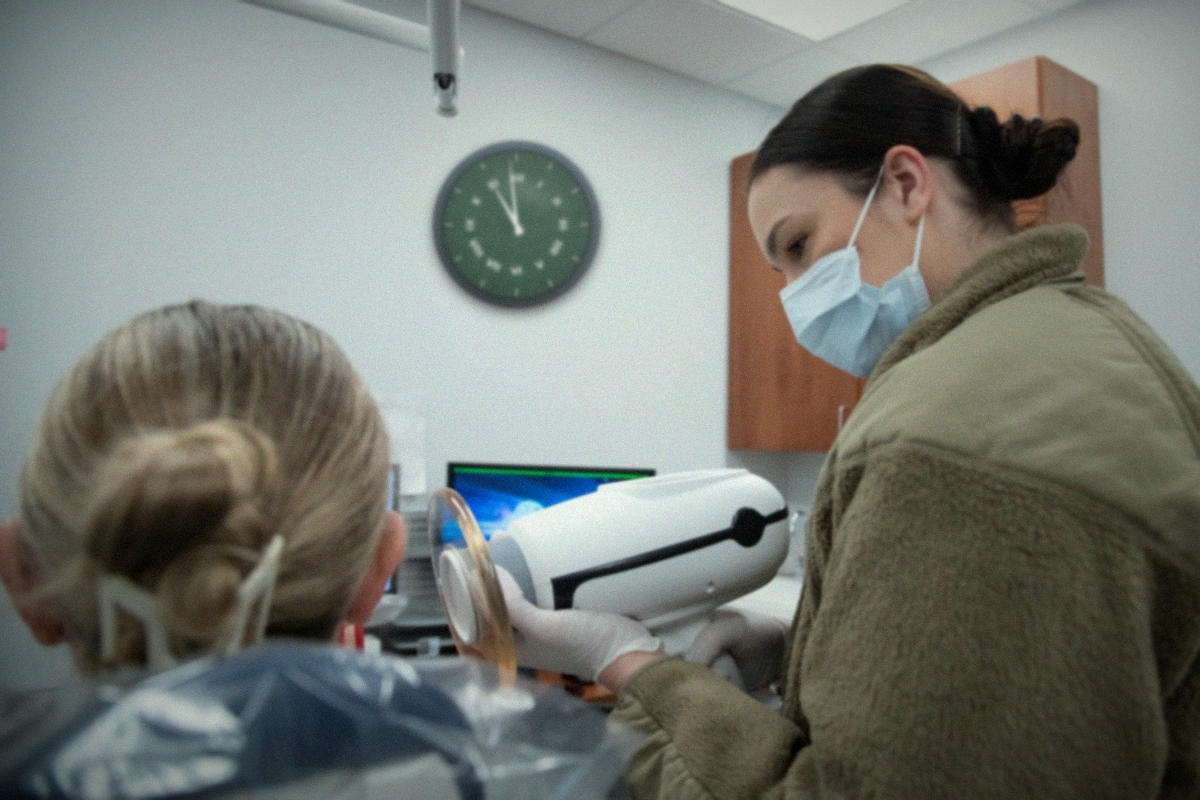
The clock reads 10h59
